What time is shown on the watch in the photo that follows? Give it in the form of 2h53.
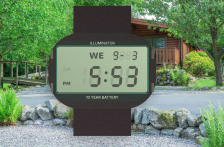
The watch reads 5h53
